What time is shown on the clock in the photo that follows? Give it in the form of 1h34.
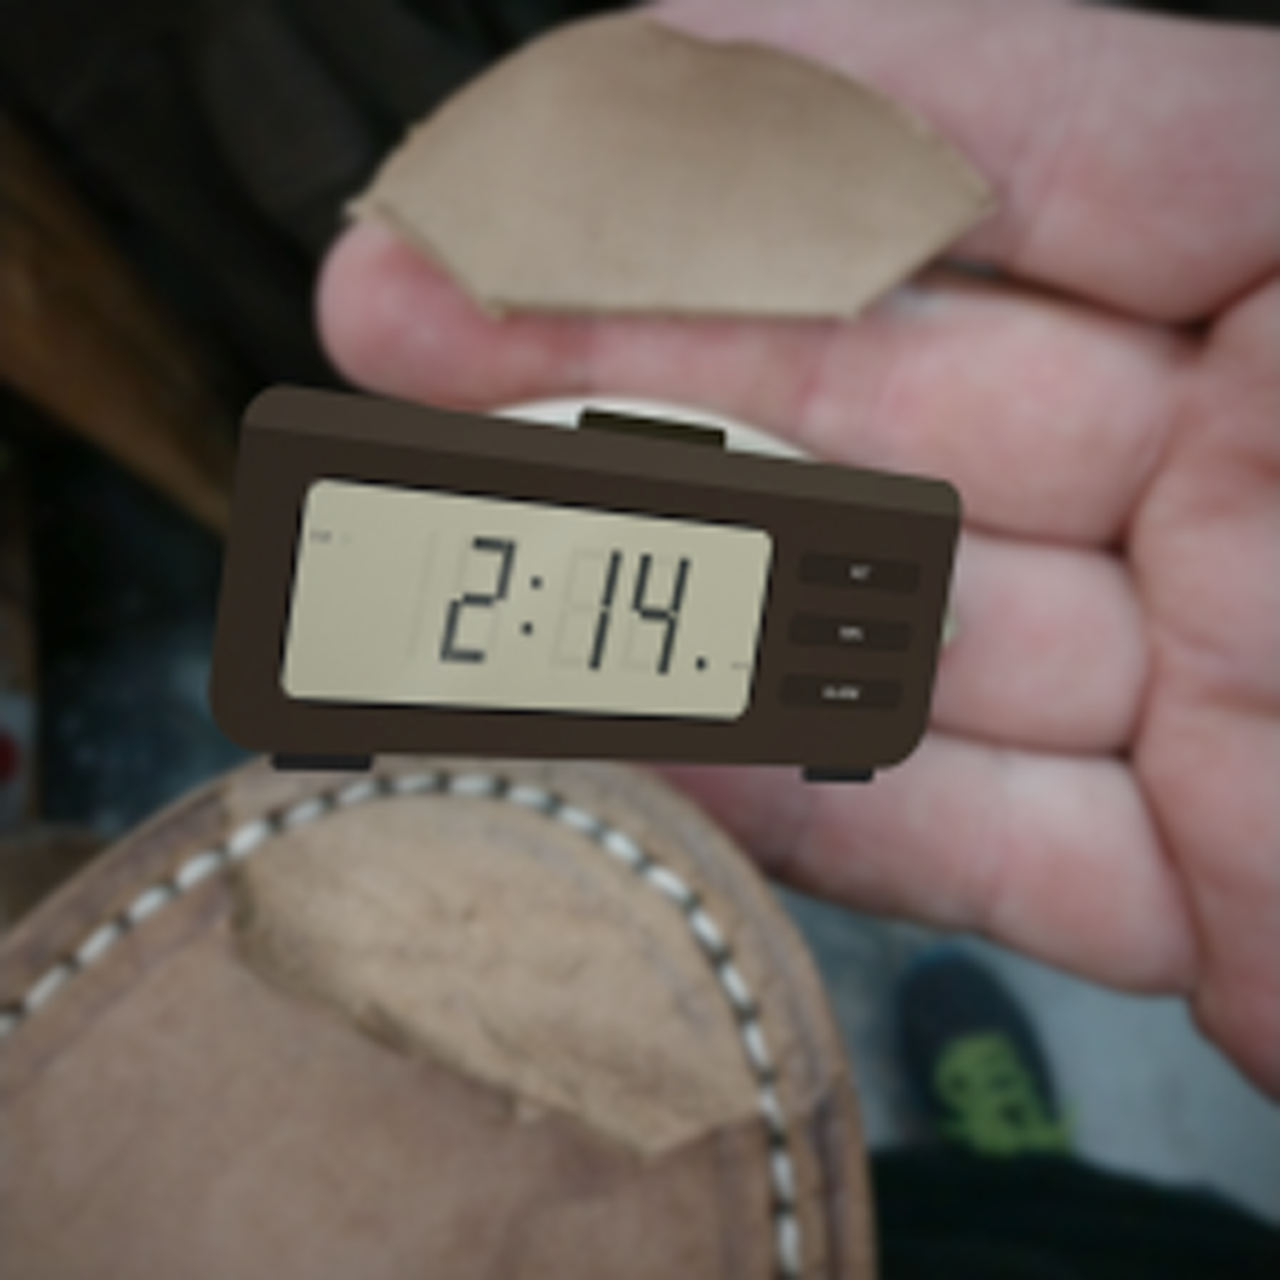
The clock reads 2h14
